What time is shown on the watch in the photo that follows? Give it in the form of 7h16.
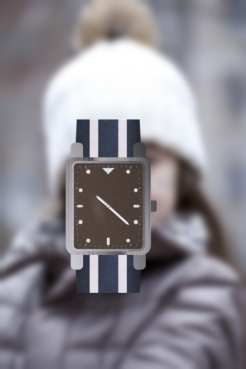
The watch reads 10h22
